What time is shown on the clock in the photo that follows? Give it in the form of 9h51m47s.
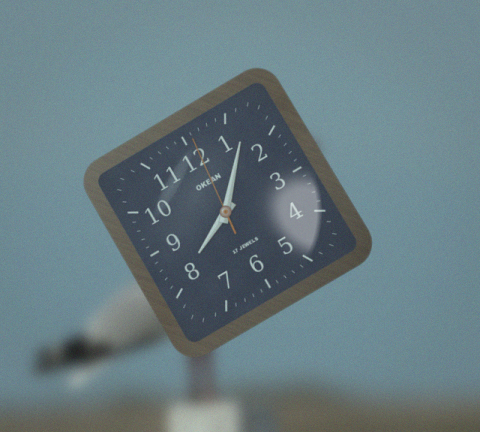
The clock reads 8h07m01s
